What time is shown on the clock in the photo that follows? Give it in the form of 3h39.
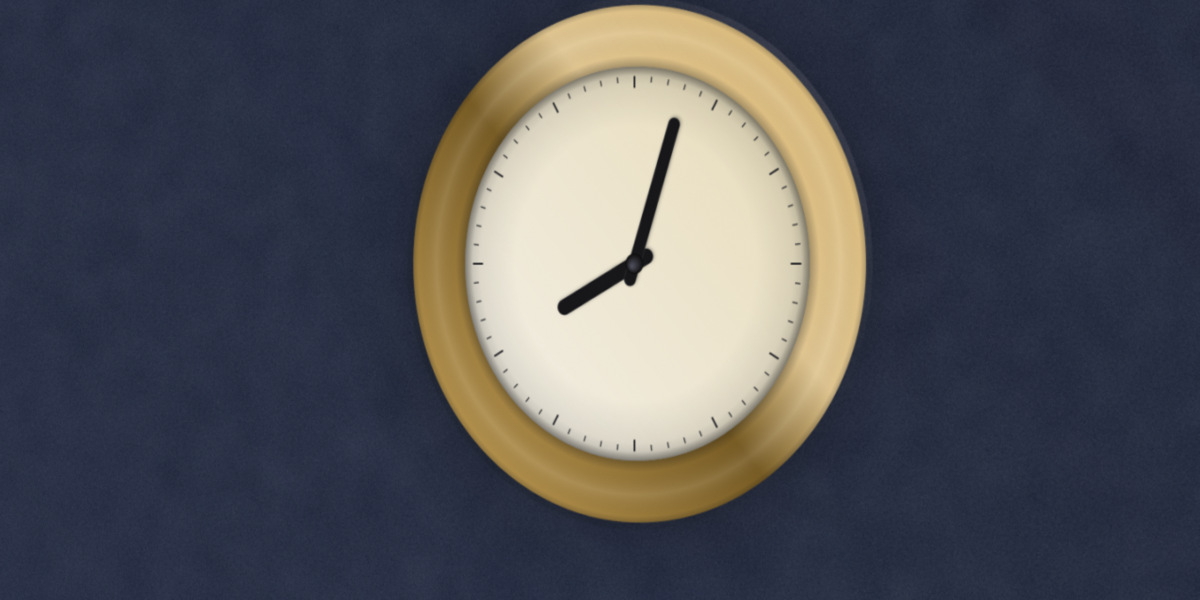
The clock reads 8h03
